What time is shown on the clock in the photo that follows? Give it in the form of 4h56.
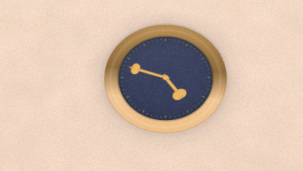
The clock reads 4h48
